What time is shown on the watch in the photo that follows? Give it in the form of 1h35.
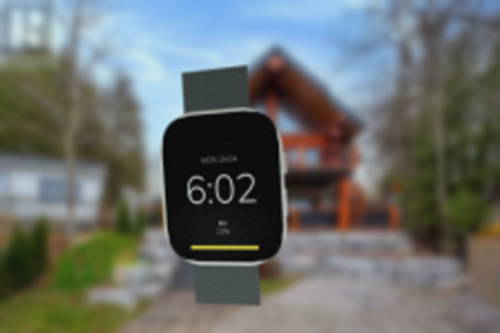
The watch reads 6h02
